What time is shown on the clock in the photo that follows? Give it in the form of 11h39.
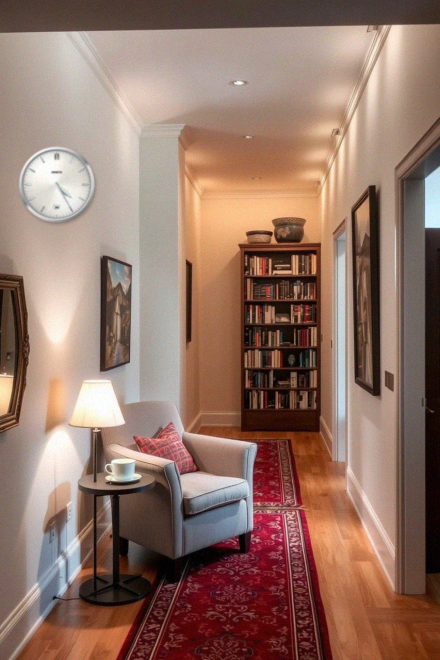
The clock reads 4h25
